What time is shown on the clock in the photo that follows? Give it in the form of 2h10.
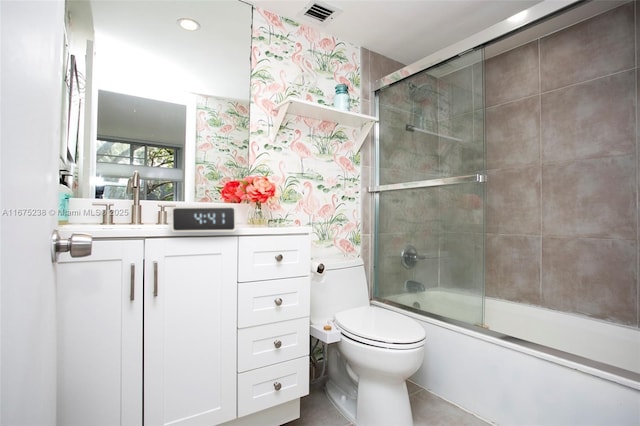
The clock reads 4h41
